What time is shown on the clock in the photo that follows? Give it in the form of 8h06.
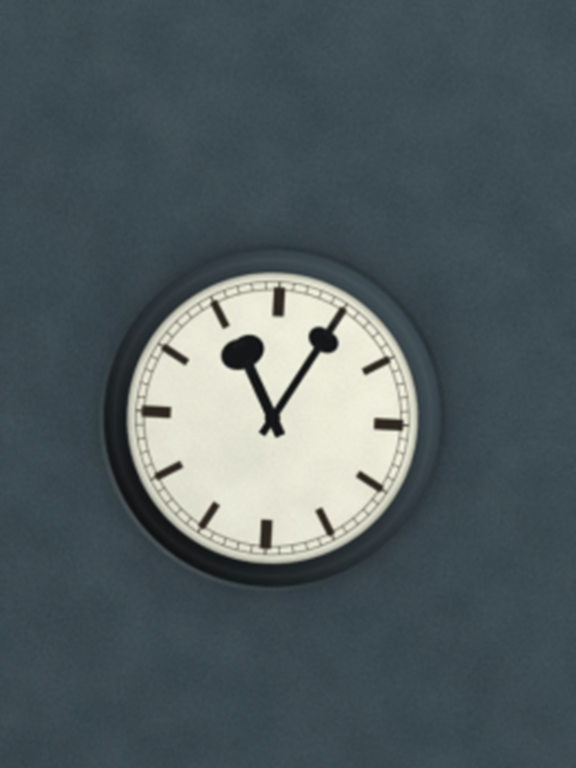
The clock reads 11h05
